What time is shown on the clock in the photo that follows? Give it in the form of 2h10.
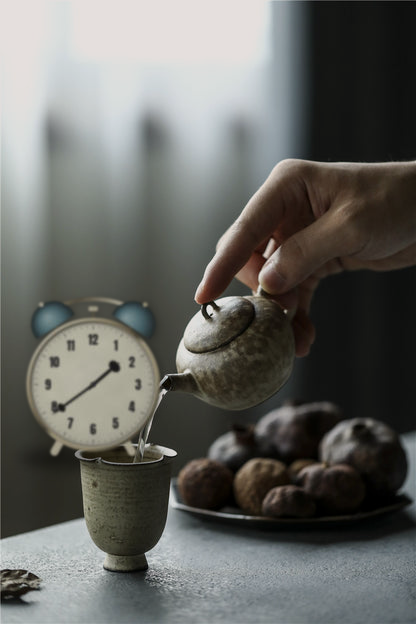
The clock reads 1h39
